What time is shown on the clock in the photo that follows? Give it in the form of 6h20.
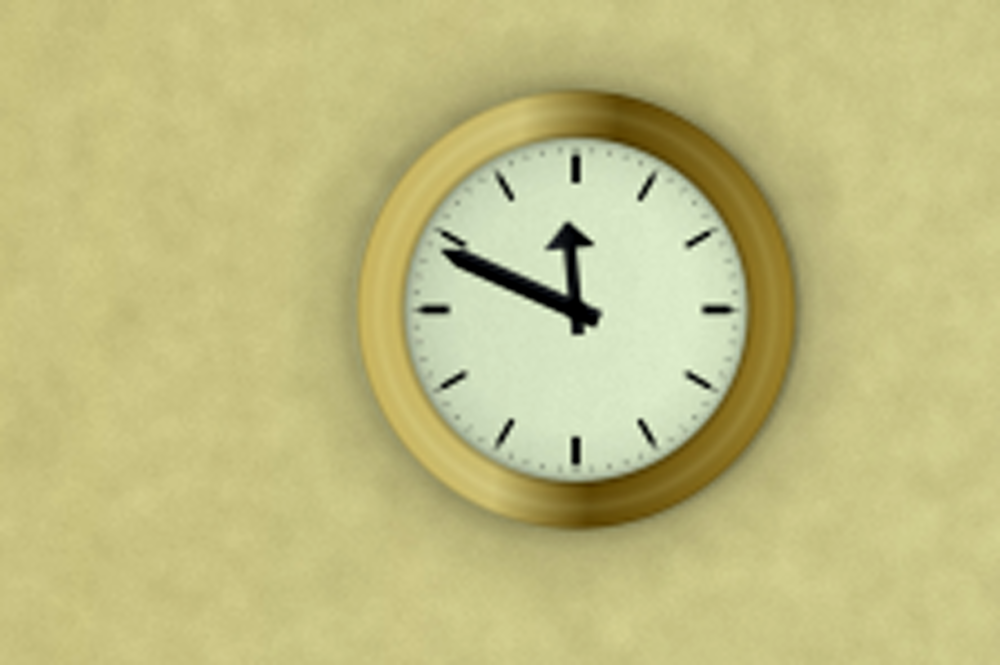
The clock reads 11h49
